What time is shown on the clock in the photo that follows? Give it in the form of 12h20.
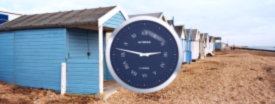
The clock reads 2h47
